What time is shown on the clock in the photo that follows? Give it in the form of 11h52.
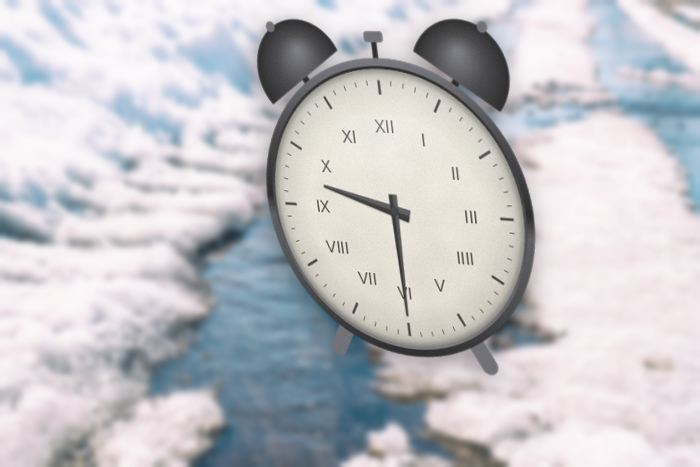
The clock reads 9h30
